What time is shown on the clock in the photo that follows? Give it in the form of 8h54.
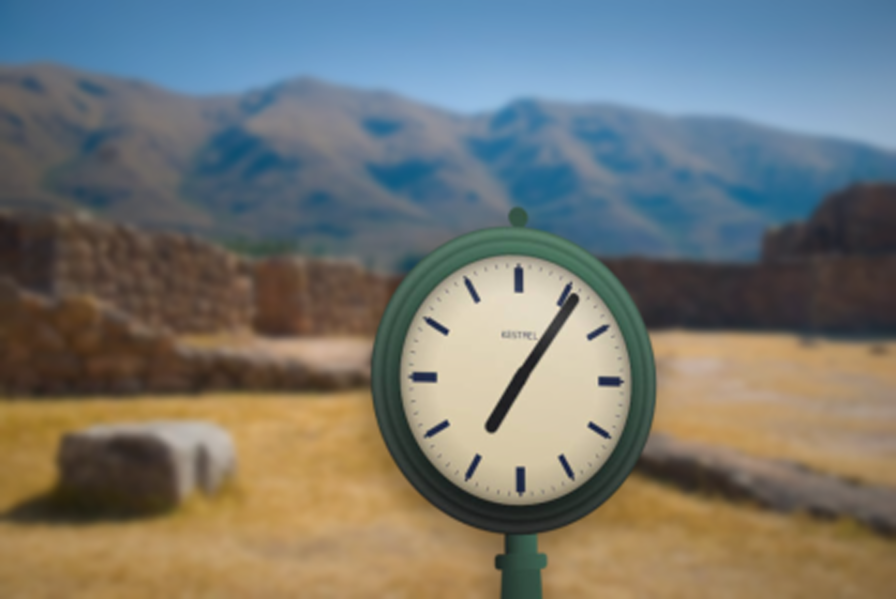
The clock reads 7h06
